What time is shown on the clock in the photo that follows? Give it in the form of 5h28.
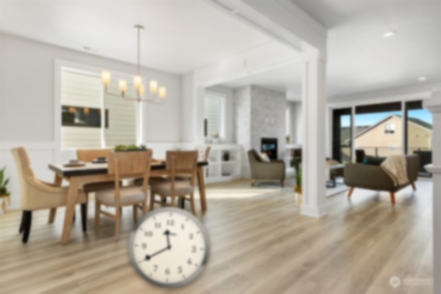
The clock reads 11h40
